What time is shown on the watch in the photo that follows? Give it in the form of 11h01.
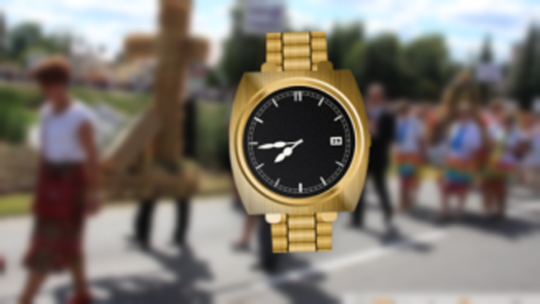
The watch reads 7h44
